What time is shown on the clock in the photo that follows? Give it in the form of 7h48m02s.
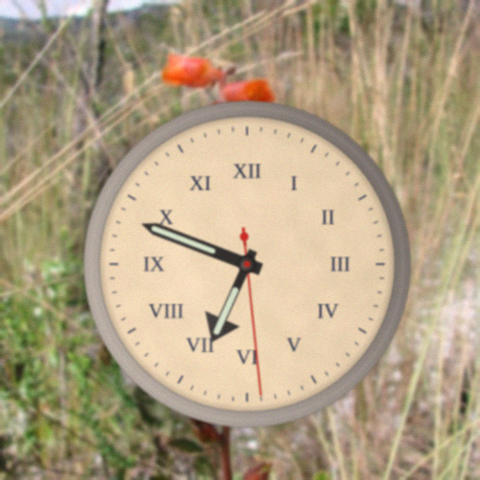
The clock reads 6h48m29s
